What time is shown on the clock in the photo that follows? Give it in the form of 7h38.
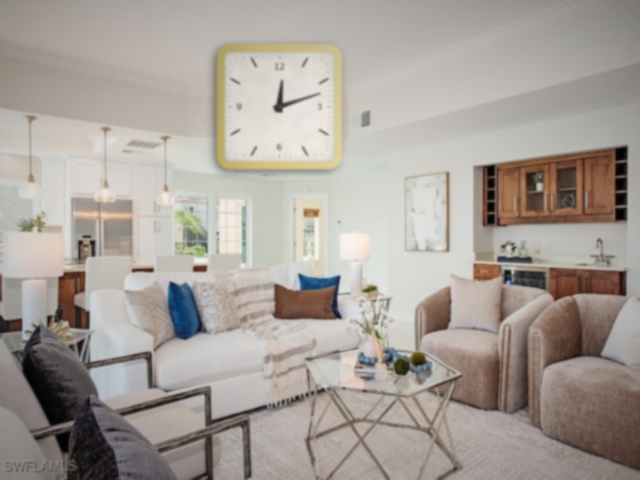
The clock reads 12h12
